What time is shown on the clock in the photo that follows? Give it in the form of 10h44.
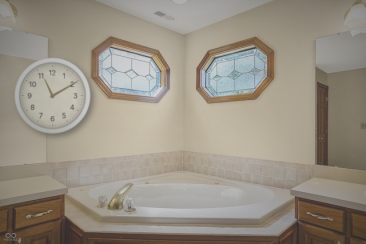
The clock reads 11h10
